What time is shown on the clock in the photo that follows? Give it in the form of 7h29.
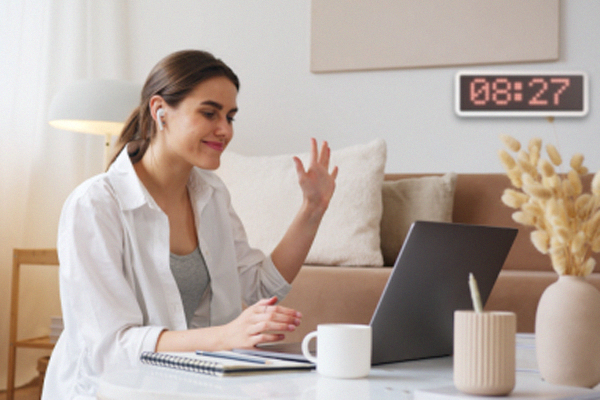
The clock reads 8h27
